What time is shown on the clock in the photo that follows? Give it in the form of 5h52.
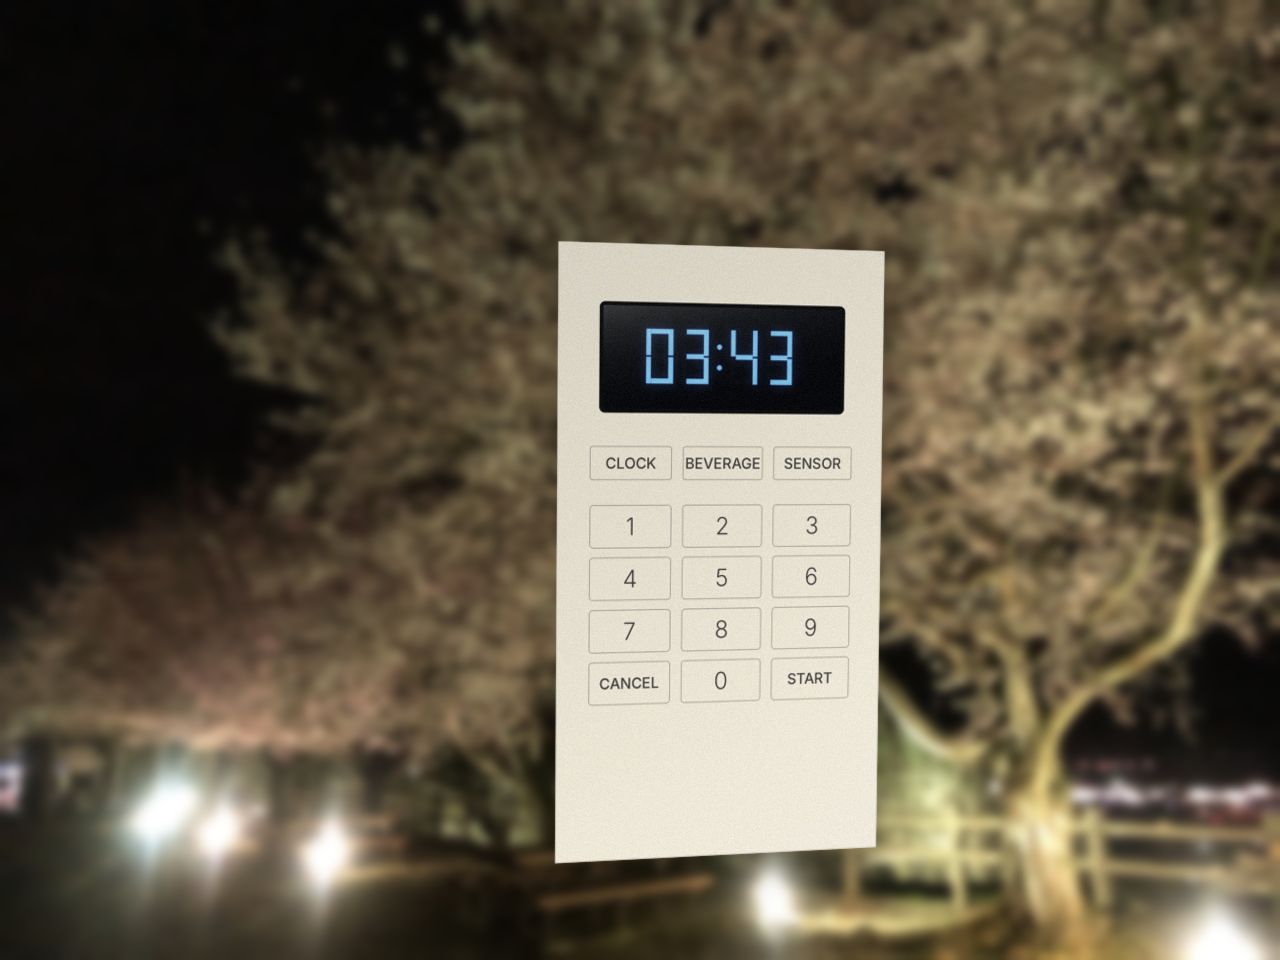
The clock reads 3h43
